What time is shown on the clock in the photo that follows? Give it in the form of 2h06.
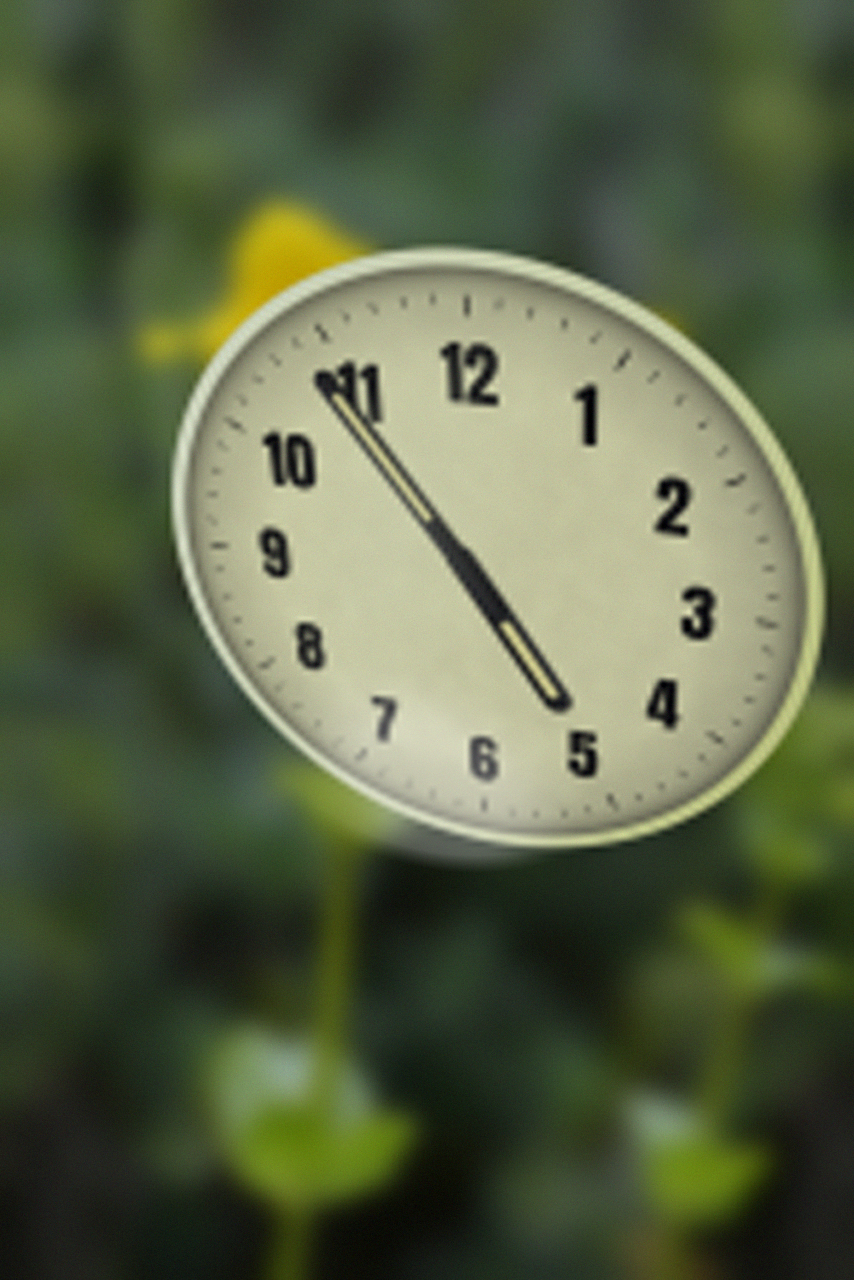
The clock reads 4h54
